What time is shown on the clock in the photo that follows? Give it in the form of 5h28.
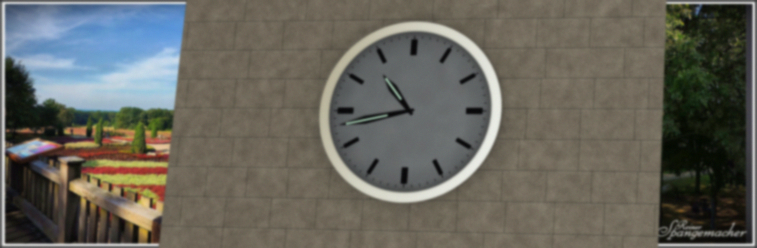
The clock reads 10h43
